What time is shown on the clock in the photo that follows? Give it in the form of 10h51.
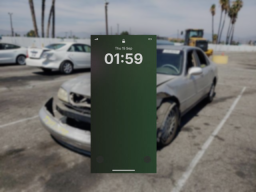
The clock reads 1h59
